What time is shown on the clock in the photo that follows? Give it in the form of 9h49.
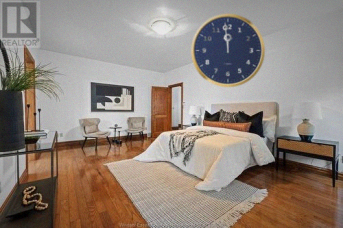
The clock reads 11h59
